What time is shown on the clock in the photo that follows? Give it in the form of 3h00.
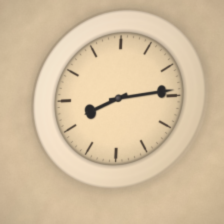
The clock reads 8h14
